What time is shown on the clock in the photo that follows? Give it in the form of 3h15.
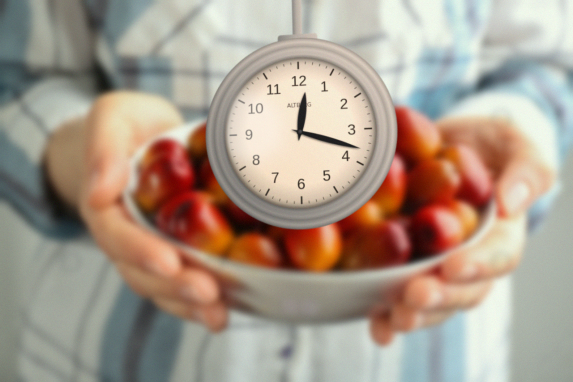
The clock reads 12h18
